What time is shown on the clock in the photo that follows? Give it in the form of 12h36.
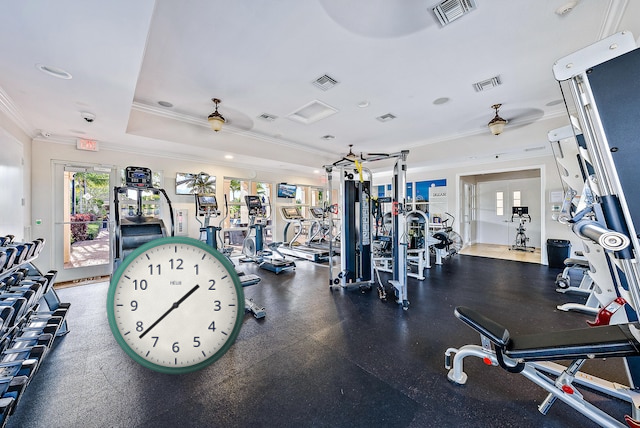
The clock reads 1h38
